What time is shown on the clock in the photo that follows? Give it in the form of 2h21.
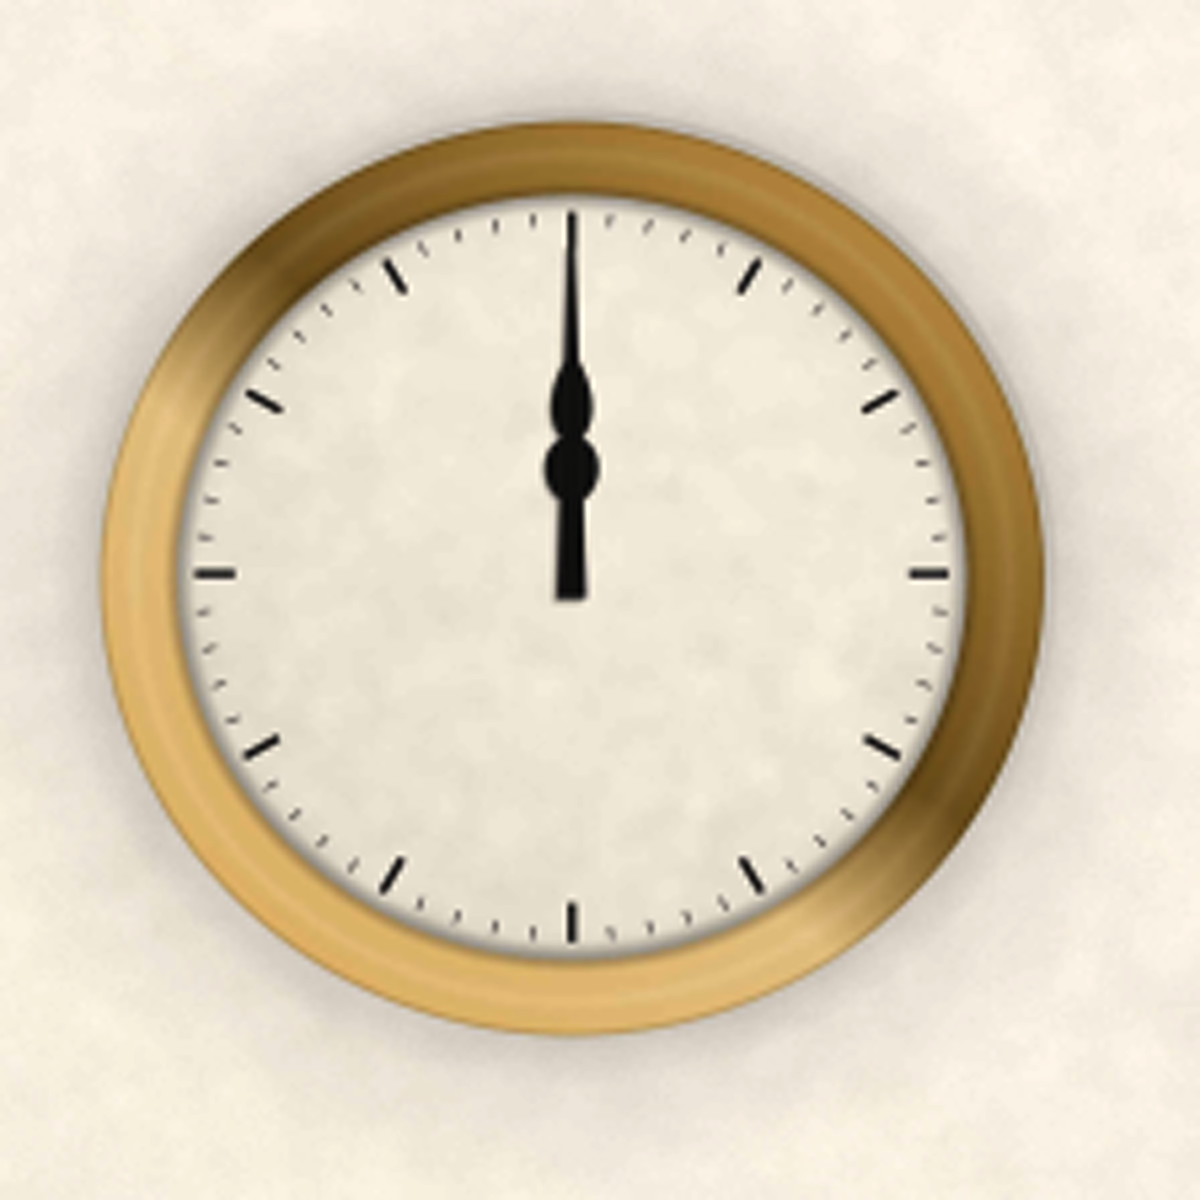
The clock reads 12h00
